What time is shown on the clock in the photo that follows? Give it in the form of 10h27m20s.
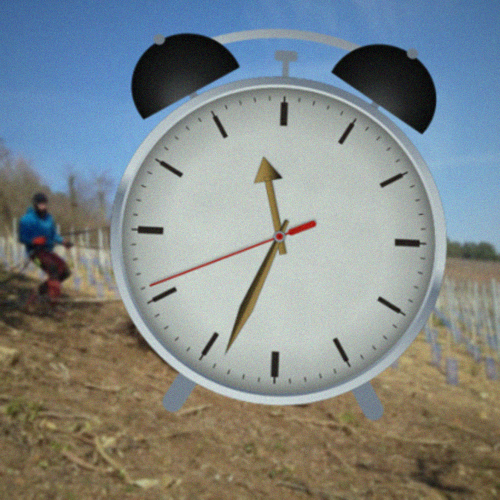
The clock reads 11h33m41s
